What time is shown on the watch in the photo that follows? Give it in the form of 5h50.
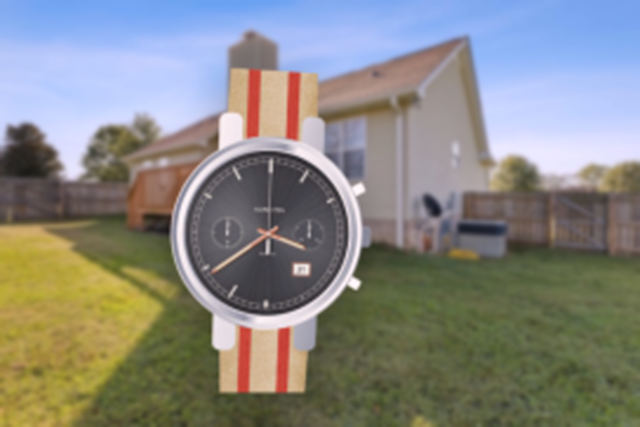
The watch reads 3h39
